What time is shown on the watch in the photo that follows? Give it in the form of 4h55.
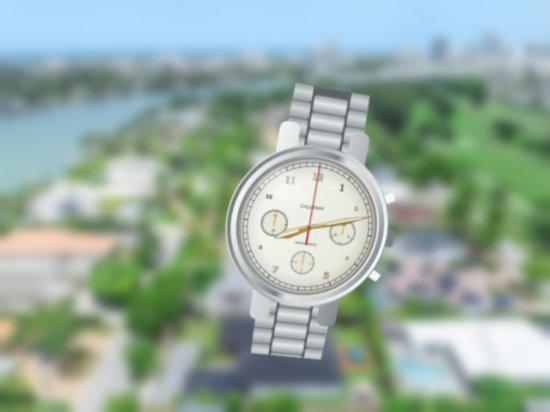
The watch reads 8h12
